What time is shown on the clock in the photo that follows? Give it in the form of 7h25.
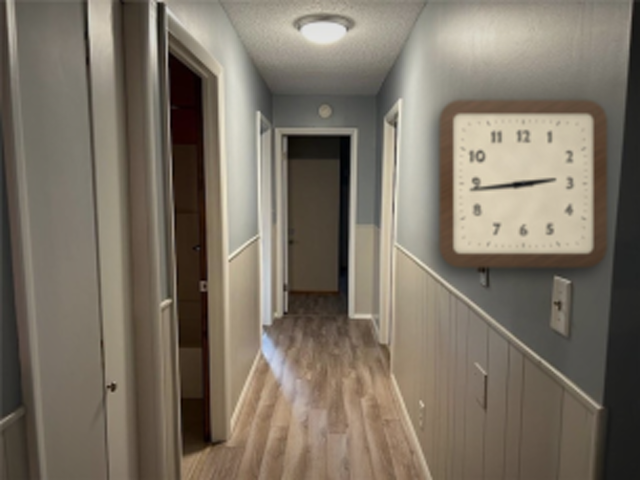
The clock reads 2h44
